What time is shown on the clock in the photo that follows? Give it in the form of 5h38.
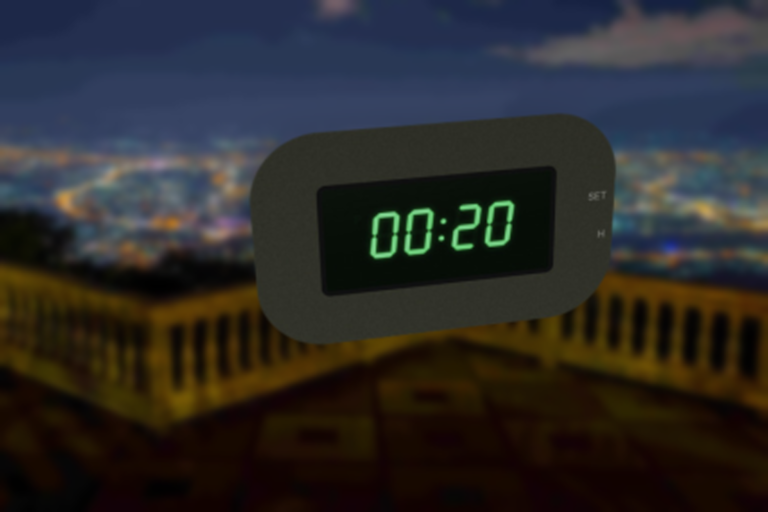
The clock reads 0h20
